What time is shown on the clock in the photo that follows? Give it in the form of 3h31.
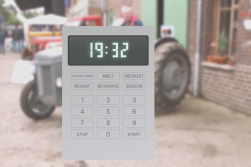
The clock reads 19h32
